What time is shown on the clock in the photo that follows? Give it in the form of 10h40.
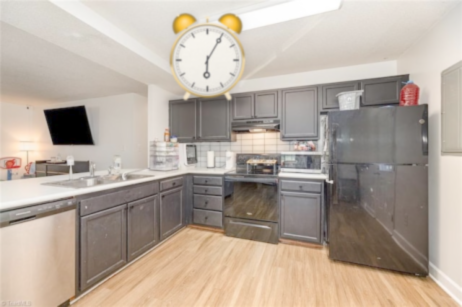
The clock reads 6h05
